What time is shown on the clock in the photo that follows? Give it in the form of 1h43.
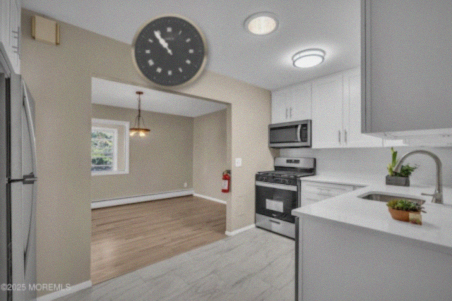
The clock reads 10h54
